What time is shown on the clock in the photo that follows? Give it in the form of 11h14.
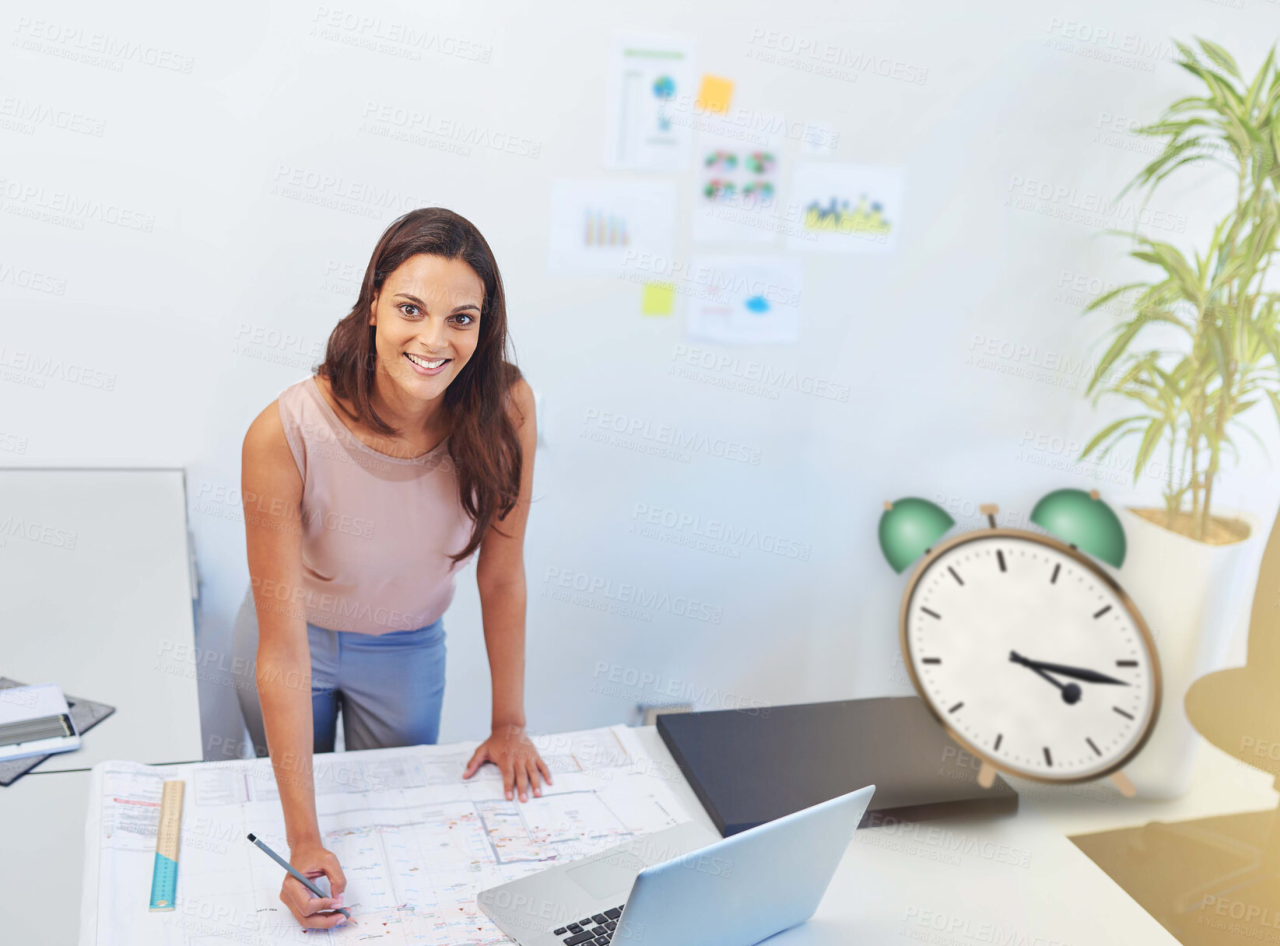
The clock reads 4h17
